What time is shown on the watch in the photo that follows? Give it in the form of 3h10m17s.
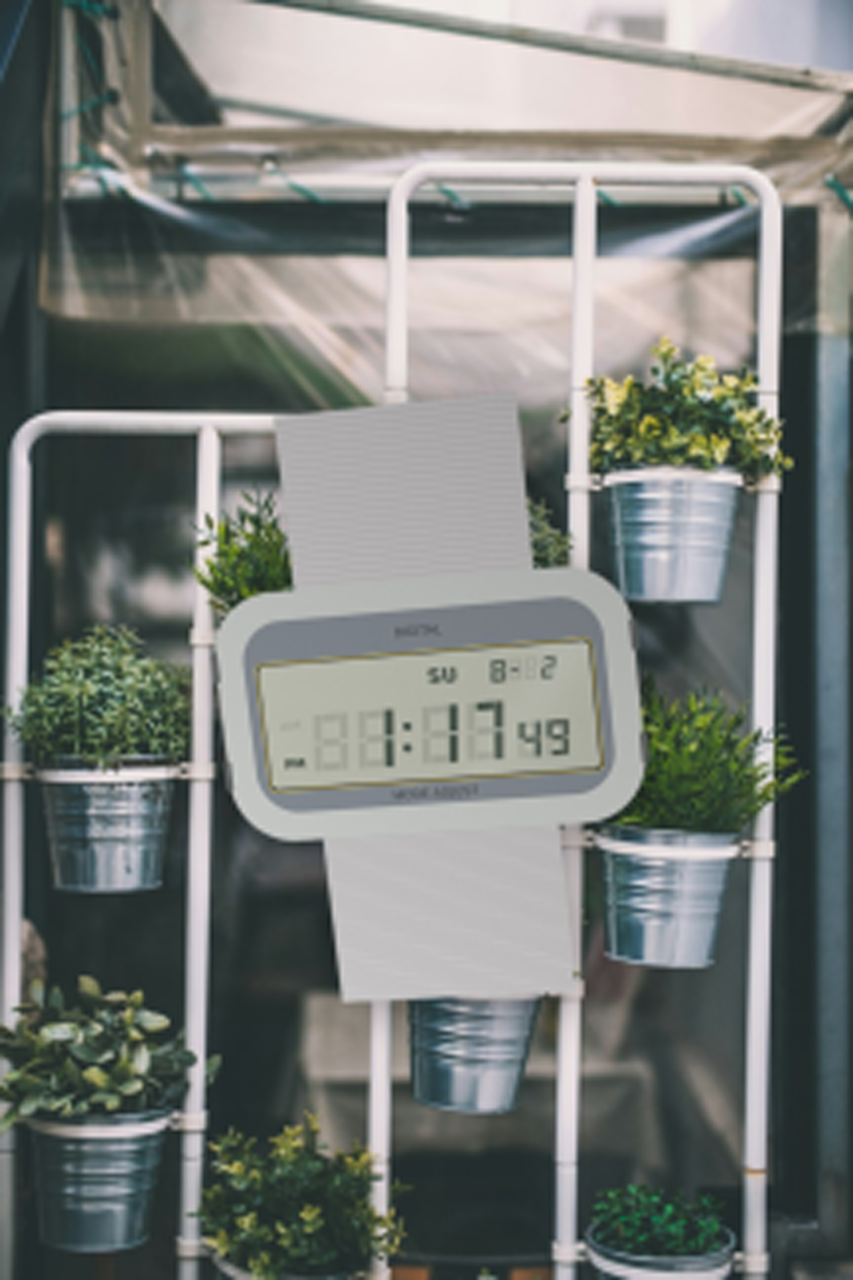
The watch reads 1h17m49s
